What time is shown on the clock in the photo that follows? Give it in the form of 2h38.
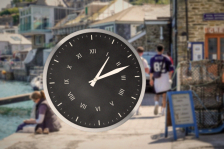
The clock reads 1h12
